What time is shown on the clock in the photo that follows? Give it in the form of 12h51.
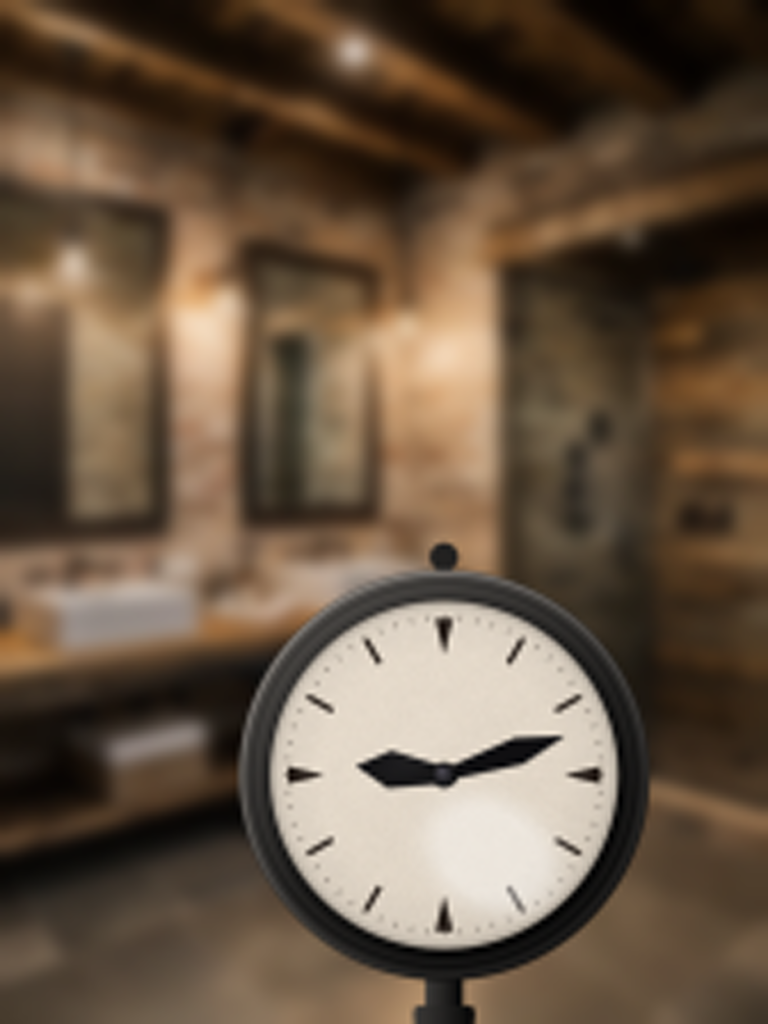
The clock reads 9h12
